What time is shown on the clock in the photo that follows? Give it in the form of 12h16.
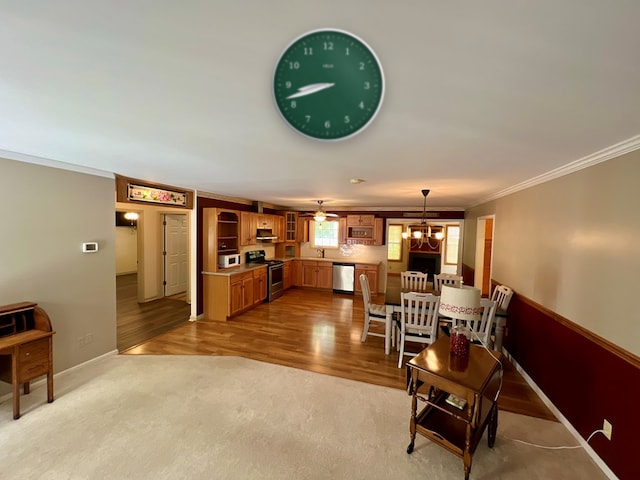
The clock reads 8h42
